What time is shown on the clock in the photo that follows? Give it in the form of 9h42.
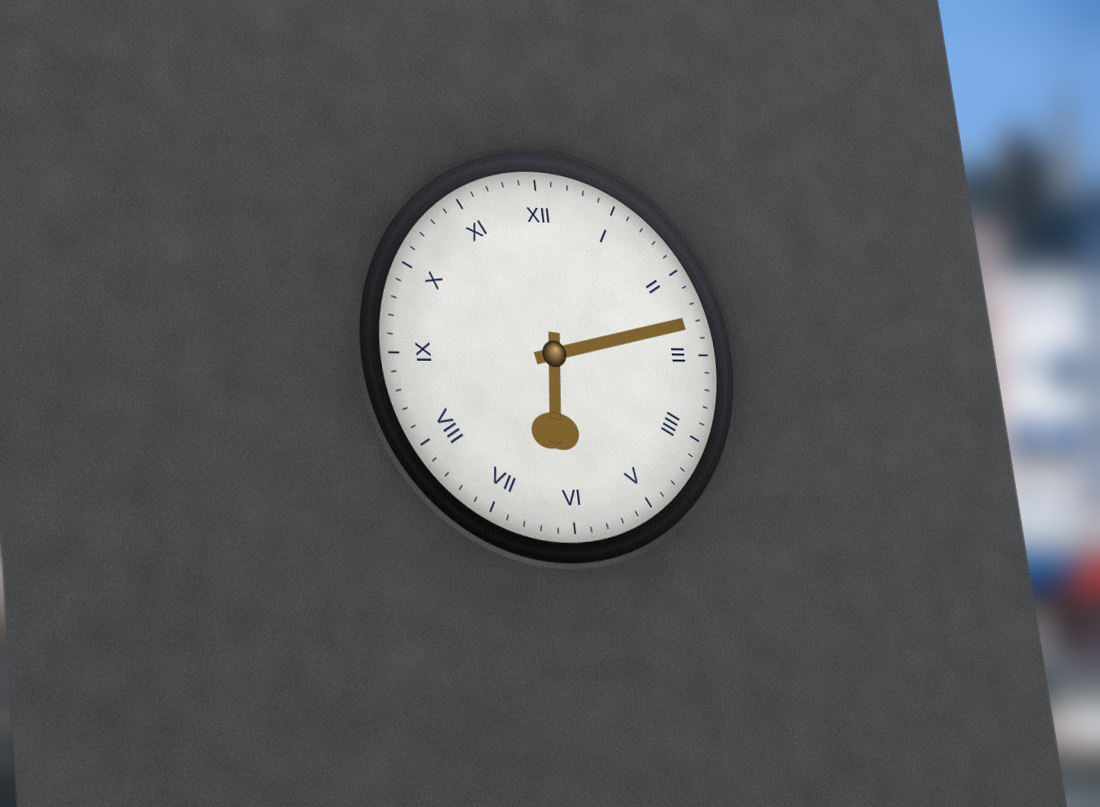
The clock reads 6h13
